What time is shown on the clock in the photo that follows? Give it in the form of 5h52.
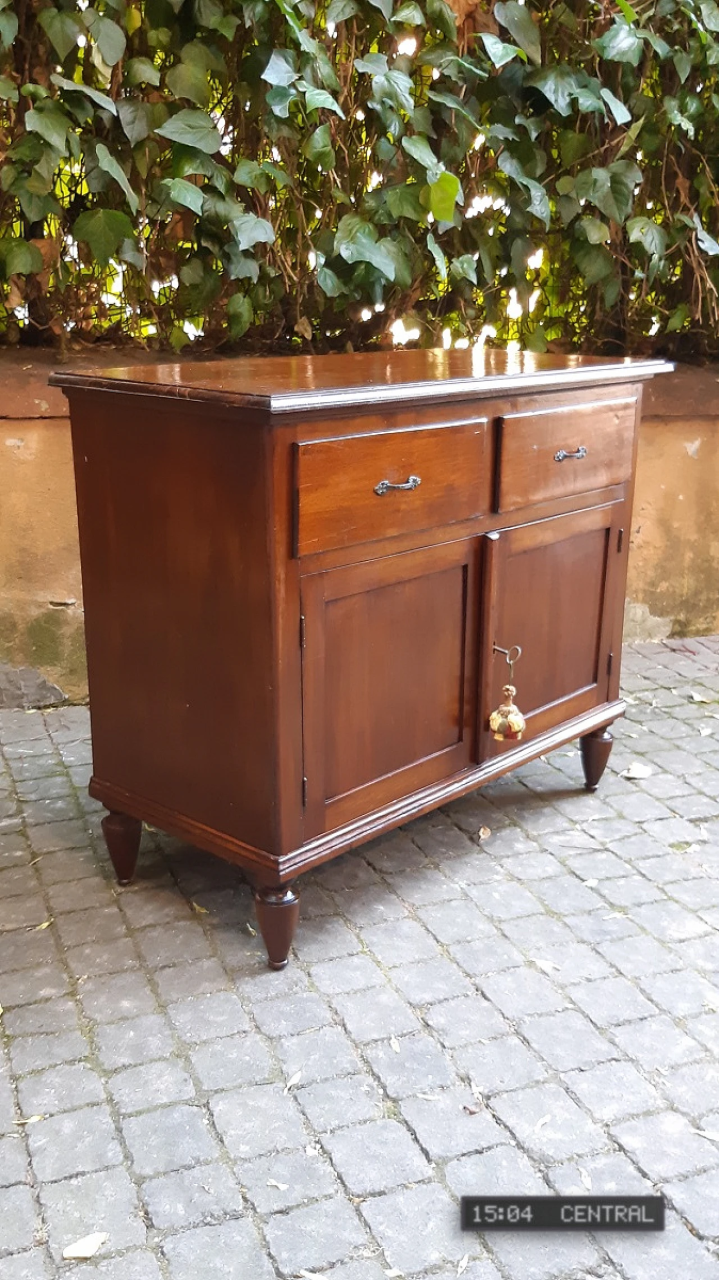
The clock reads 15h04
